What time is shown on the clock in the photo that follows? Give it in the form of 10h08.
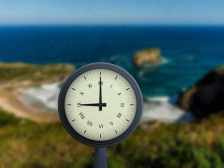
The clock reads 9h00
